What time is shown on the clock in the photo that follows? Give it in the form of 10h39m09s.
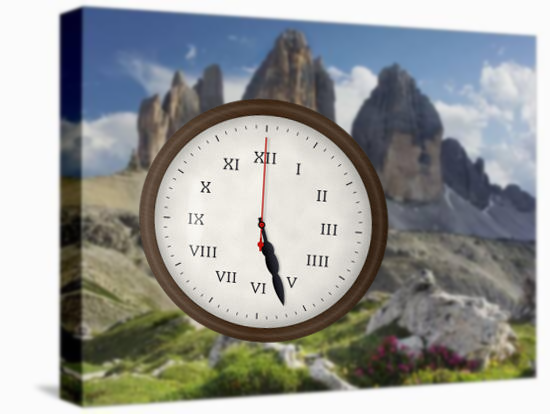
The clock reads 5h27m00s
